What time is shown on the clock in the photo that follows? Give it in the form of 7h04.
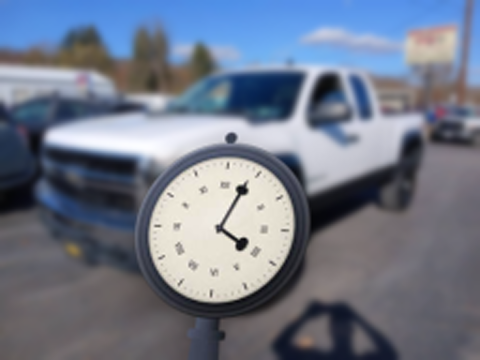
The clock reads 4h04
